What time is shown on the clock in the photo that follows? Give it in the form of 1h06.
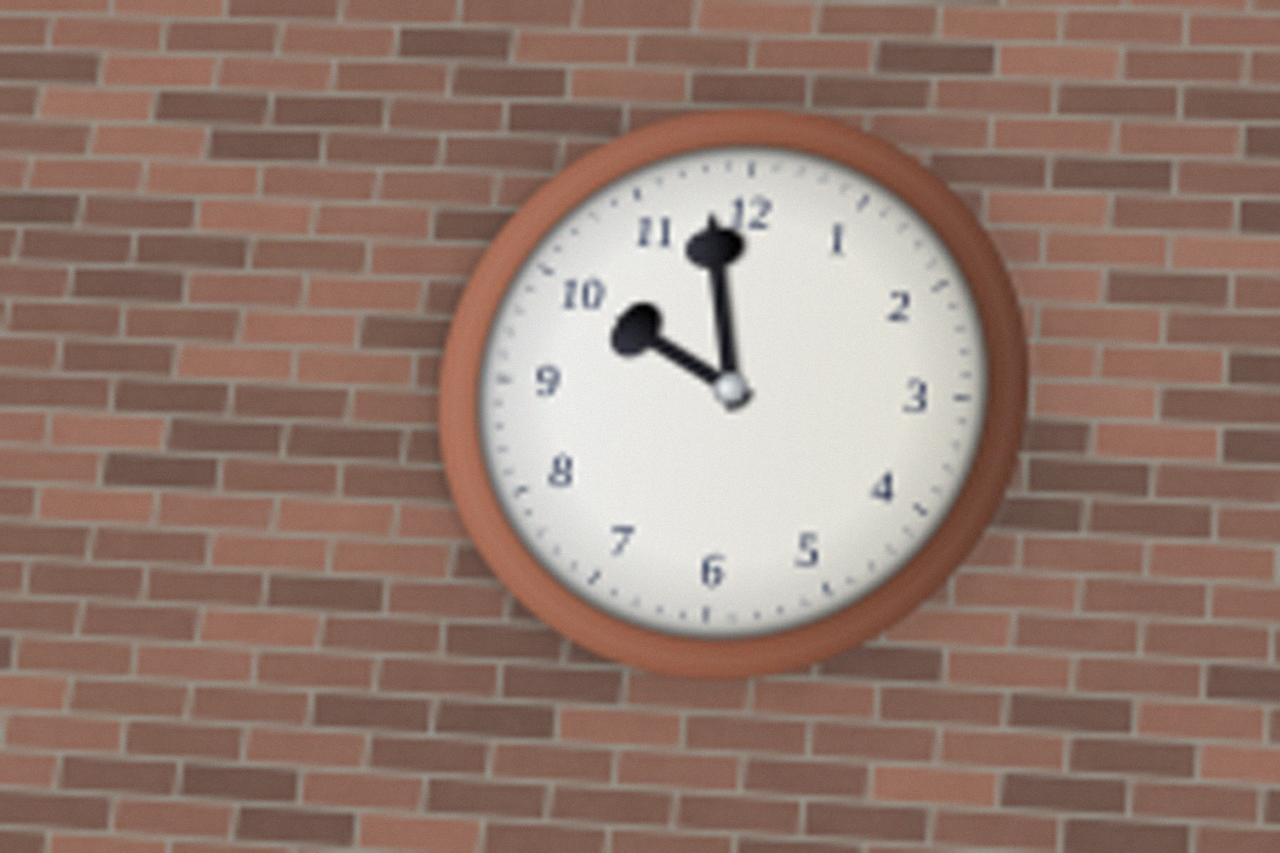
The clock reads 9h58
